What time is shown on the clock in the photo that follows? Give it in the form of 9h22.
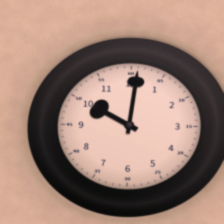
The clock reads 10h01
